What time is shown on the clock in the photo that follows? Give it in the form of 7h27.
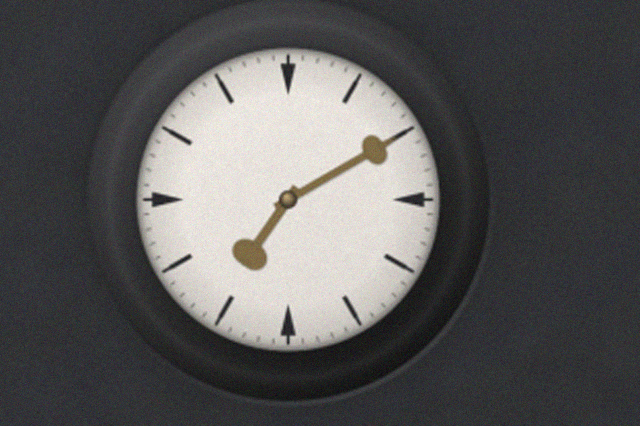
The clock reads 7h10
